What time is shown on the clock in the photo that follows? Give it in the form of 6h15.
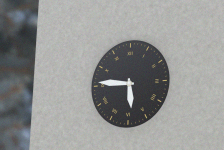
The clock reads 5h46
